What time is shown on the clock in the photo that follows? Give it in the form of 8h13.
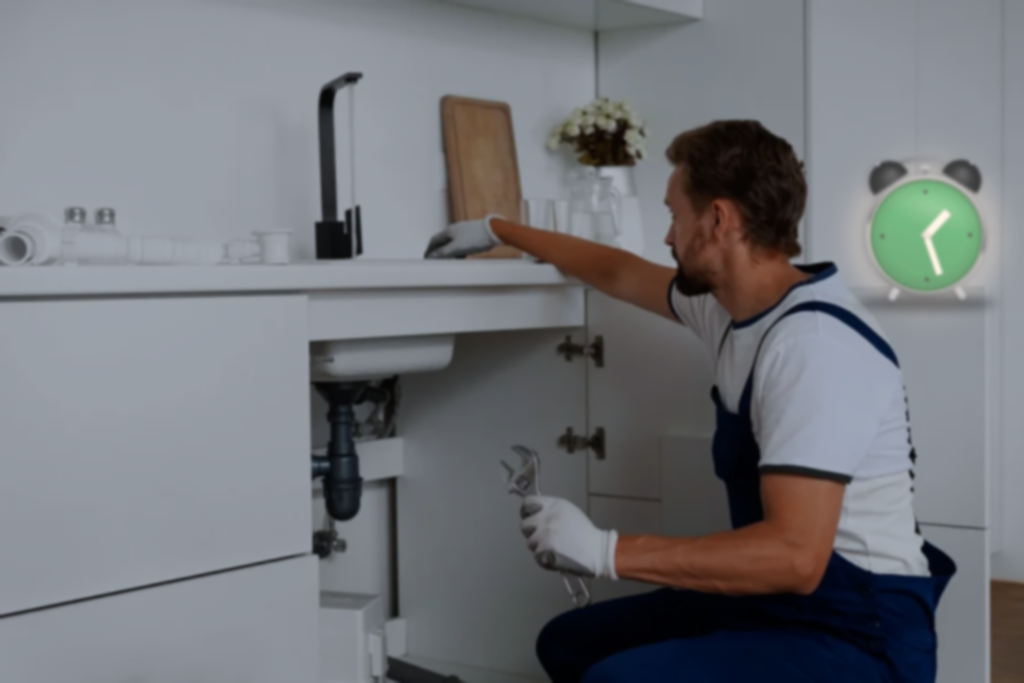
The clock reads 1h27
